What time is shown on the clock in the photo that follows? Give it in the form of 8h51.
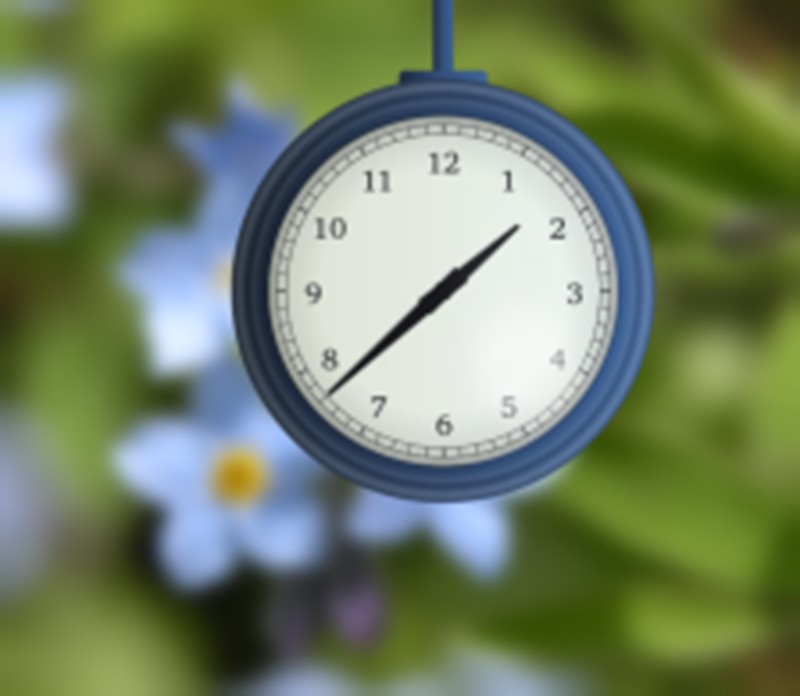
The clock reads 1h38
